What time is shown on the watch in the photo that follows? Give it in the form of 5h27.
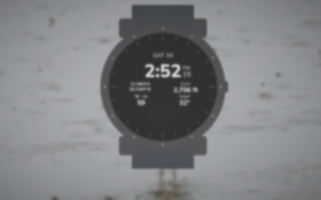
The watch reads 2h52
